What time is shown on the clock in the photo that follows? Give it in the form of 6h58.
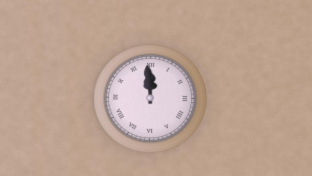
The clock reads 11h59
